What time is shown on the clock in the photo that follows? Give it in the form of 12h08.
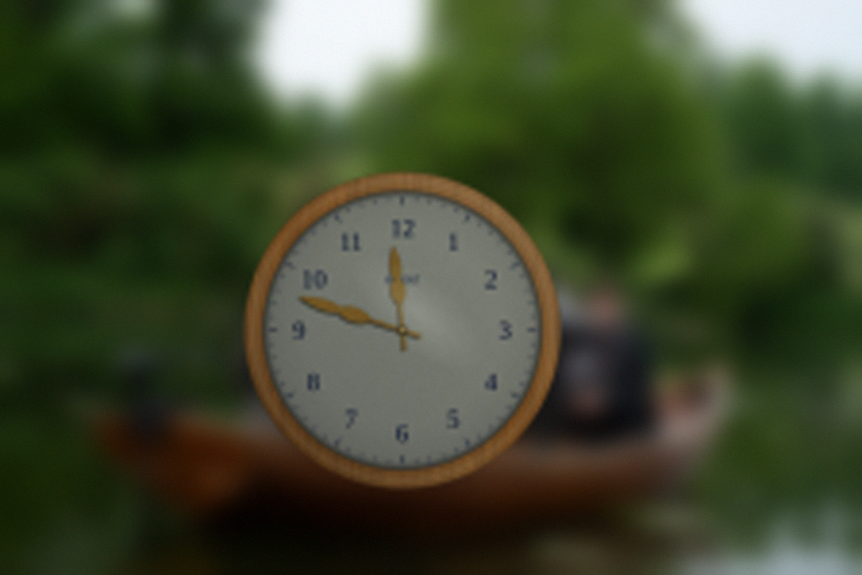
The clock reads 11h48
